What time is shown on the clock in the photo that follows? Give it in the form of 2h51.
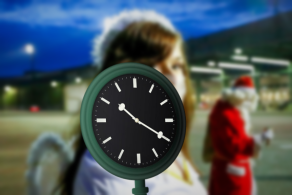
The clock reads 10h20
